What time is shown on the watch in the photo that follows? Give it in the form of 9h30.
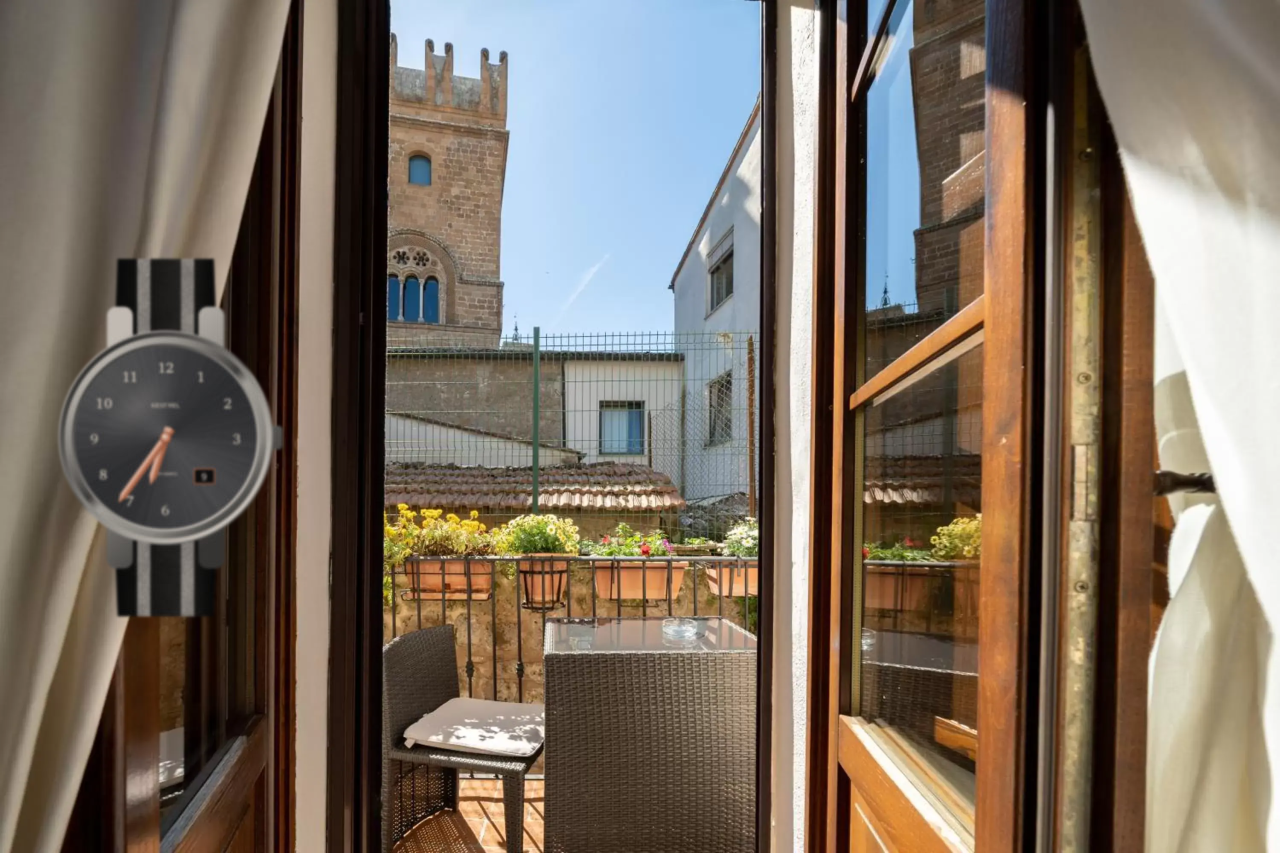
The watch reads 6h36
